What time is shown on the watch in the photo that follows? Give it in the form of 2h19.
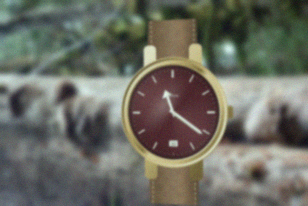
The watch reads 11h21
